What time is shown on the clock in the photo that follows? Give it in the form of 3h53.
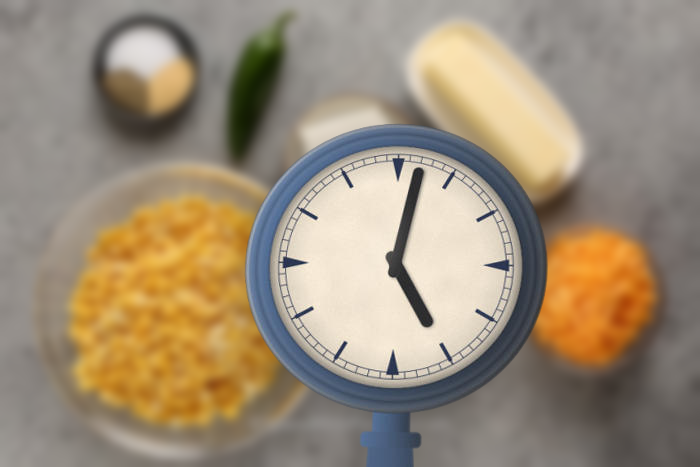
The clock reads 5h02
